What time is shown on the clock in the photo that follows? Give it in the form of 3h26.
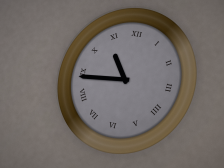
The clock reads 10h44
